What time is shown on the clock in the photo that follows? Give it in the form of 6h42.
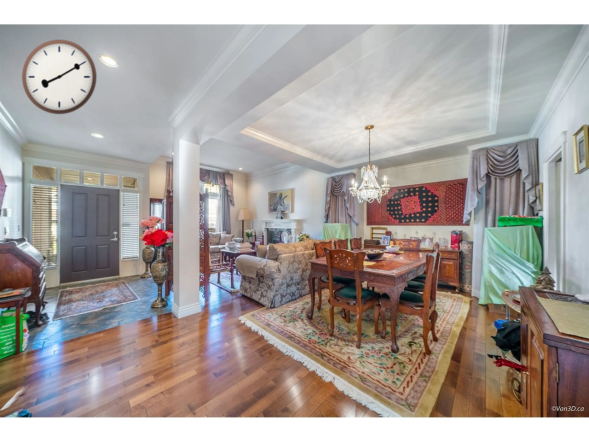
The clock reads 8h10
